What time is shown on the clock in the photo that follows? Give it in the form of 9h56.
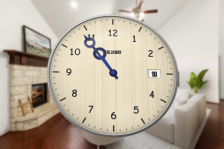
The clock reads 10h54
